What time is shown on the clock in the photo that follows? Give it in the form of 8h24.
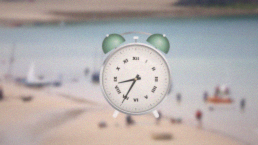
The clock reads 8h35
